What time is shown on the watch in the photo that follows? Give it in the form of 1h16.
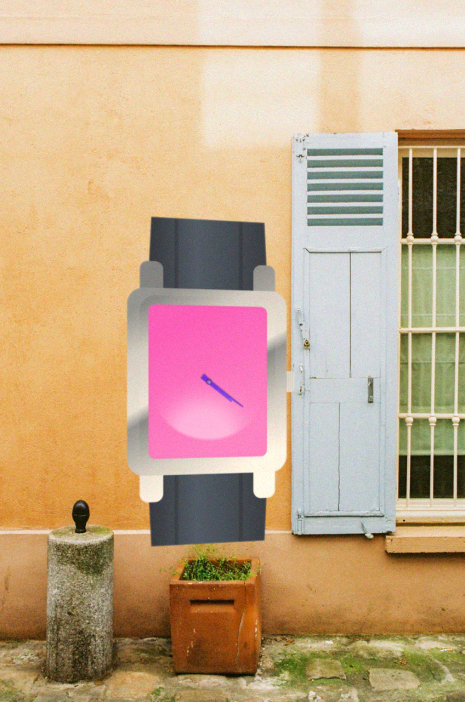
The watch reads 4h21
